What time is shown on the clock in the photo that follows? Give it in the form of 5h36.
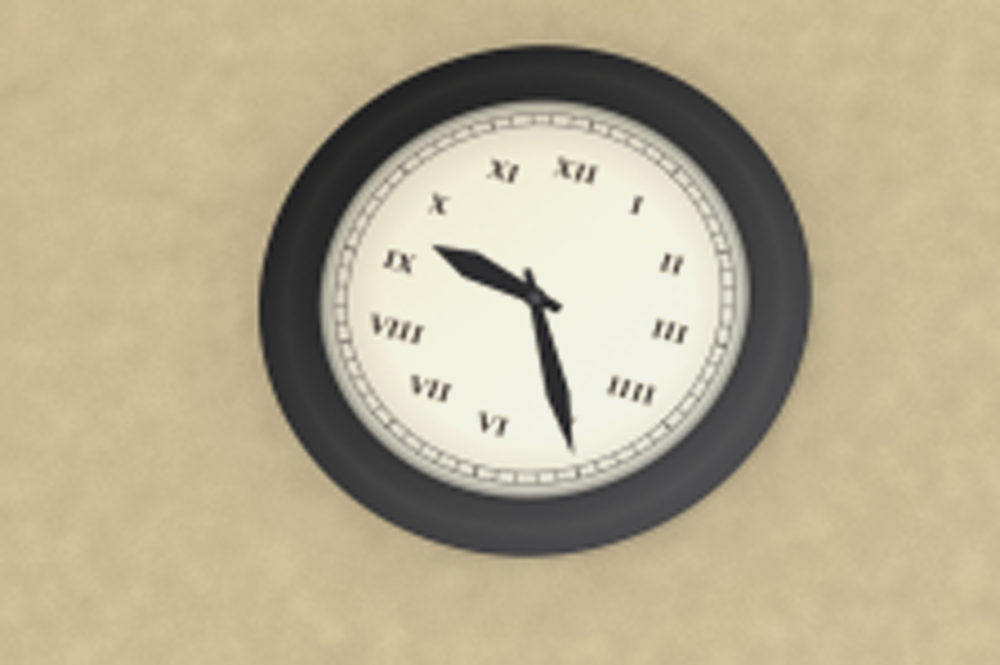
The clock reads 9h25
